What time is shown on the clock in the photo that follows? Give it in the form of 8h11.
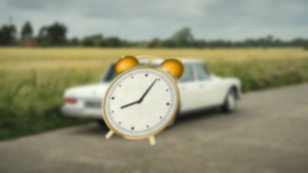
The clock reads 8h04
